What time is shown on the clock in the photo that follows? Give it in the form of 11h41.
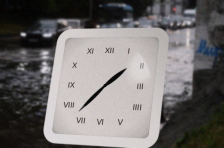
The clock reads 1h37
